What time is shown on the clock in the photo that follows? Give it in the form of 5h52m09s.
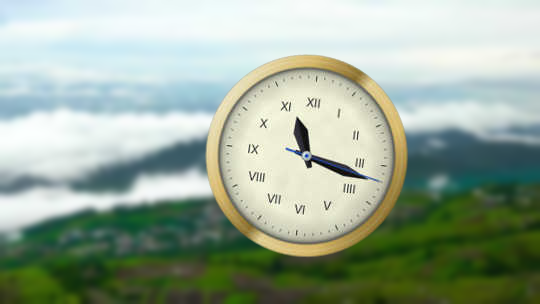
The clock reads 11h17m17s
